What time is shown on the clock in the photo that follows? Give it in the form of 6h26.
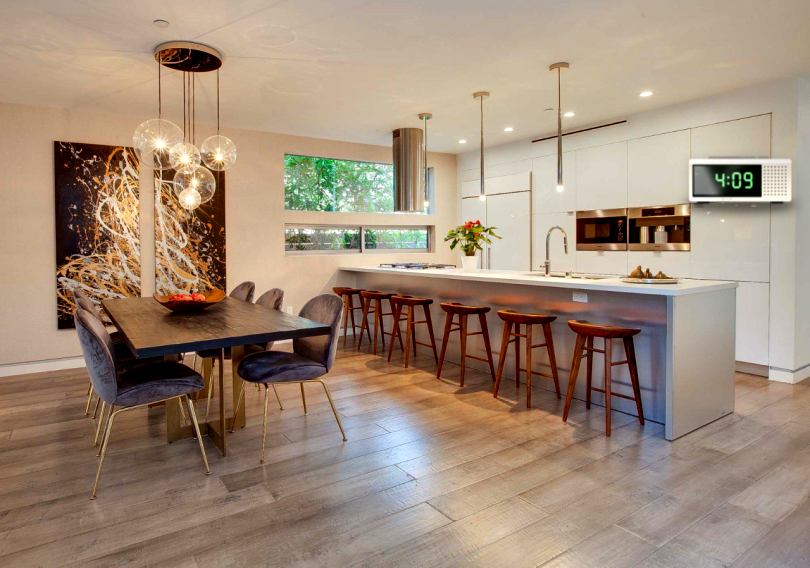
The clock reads 4h09
